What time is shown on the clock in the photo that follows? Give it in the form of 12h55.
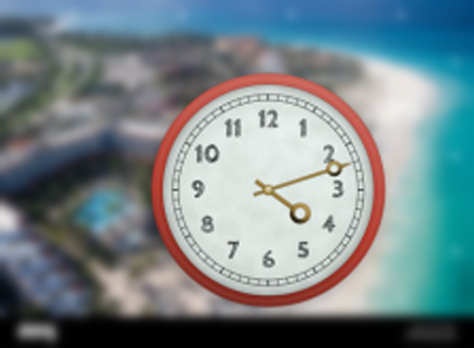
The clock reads 4h12
